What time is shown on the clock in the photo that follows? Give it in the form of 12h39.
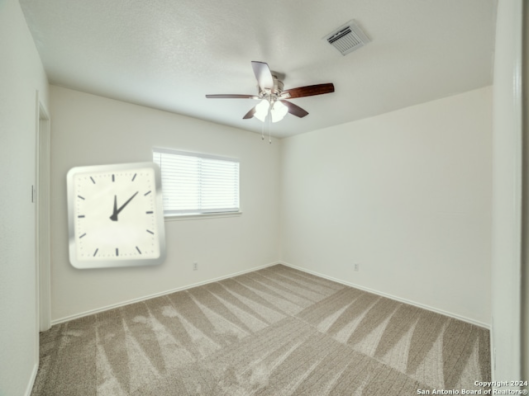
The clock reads 12h08
